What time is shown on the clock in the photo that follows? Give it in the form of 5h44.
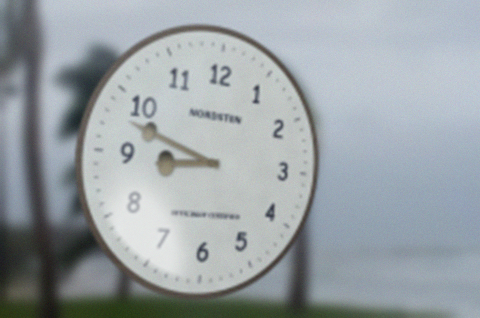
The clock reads 8h48
